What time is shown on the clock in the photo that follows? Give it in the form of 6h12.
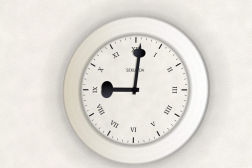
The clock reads 9h01
